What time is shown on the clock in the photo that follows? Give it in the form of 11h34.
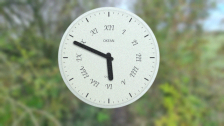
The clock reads 5h49
